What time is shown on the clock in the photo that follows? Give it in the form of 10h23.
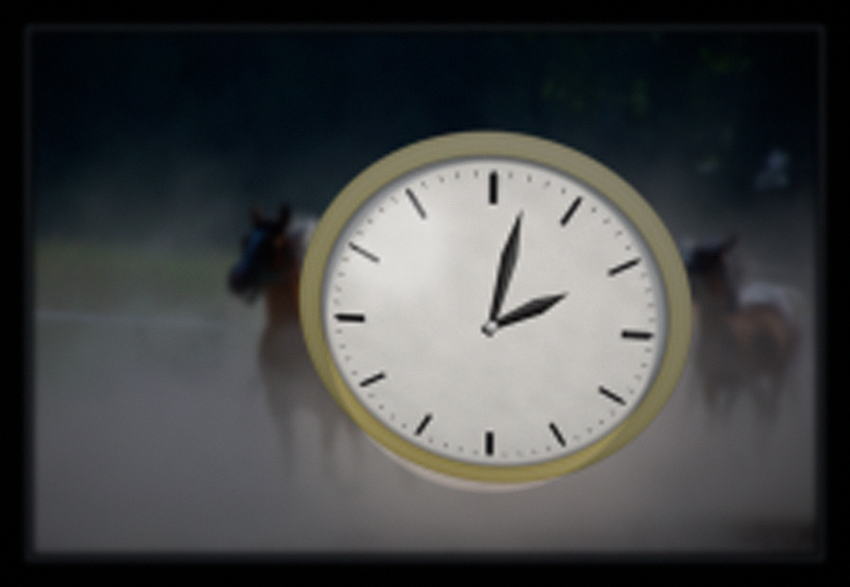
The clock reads 2h02
